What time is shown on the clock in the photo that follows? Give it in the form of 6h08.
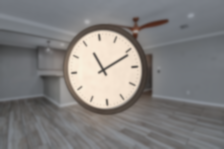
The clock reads 11h11
